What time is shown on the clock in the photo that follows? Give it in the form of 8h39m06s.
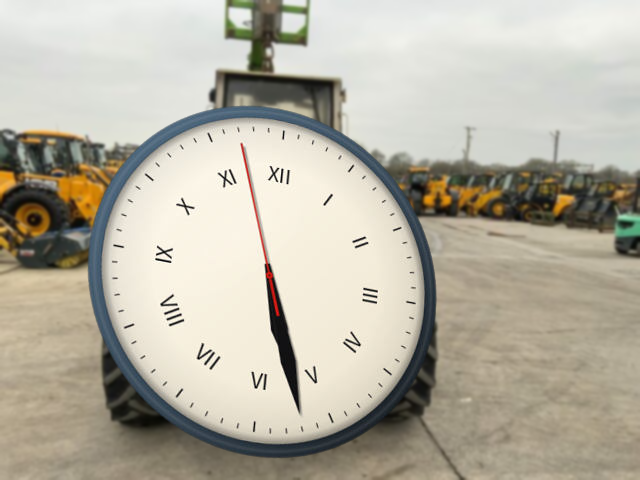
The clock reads 5h26m57s
